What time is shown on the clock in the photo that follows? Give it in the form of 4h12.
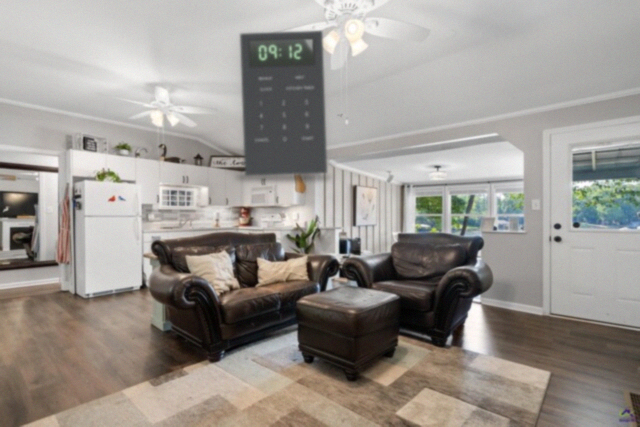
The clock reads 9h12
